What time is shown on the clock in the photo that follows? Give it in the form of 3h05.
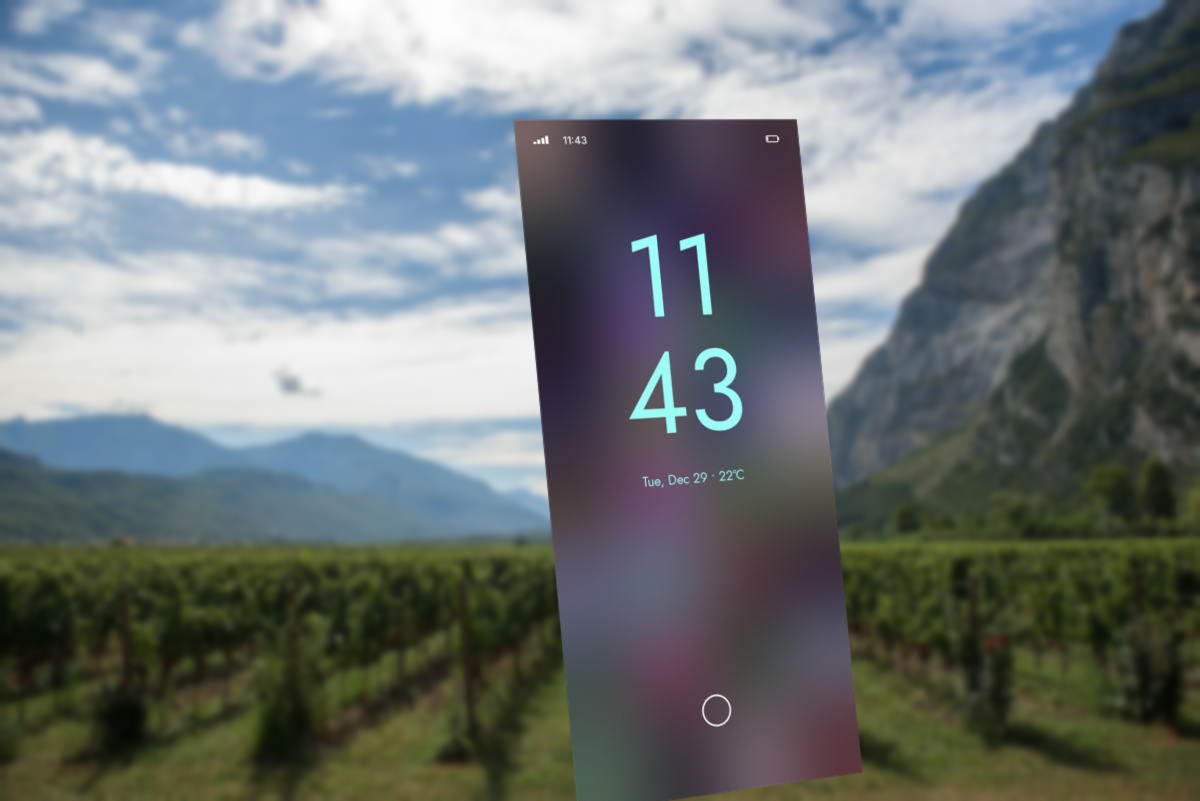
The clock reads 11h43
